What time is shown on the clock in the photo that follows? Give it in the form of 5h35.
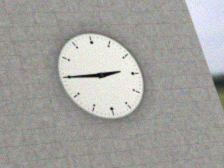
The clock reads 2h45
